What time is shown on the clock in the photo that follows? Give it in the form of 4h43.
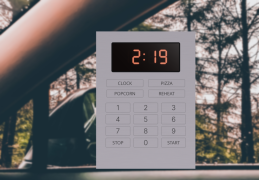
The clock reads 2h19
